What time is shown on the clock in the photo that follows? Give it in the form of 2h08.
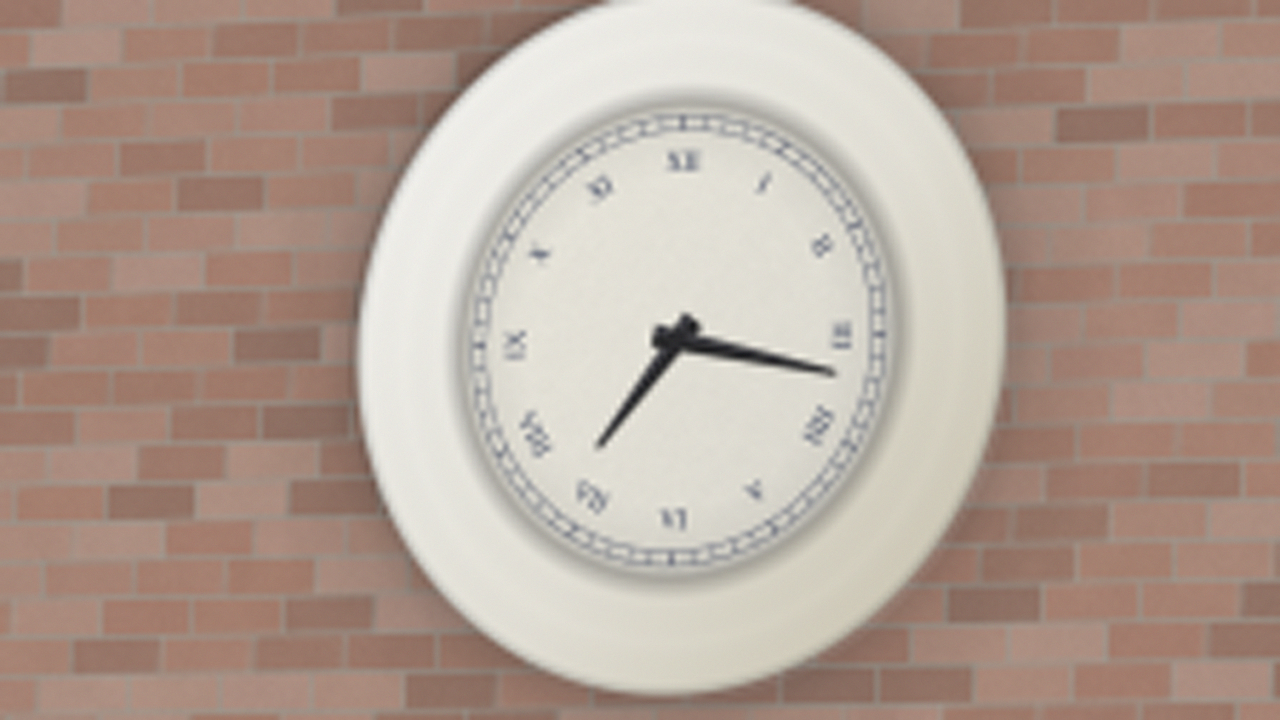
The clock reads 7h17
